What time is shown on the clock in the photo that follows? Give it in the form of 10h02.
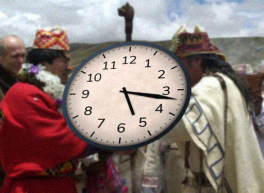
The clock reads 5h17
